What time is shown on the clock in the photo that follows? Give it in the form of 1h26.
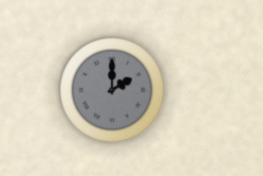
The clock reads 2h00
